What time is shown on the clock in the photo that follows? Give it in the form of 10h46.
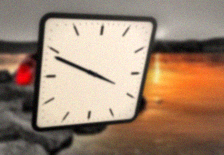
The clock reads 3h49
